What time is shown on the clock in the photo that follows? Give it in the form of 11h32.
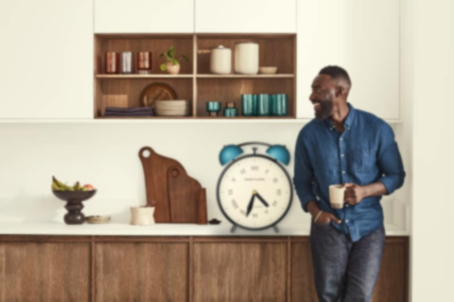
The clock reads 4h33
